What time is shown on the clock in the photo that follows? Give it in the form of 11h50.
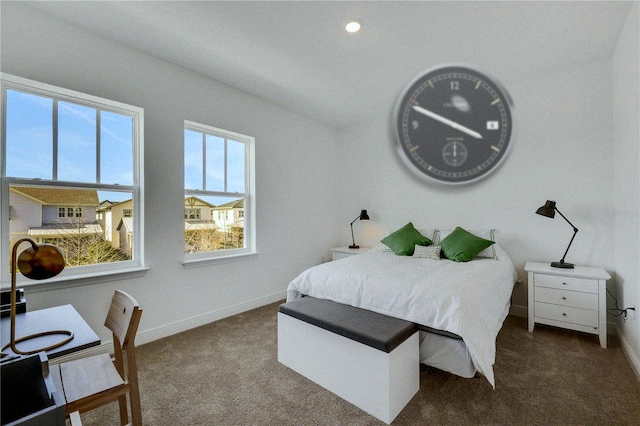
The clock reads 3h49
